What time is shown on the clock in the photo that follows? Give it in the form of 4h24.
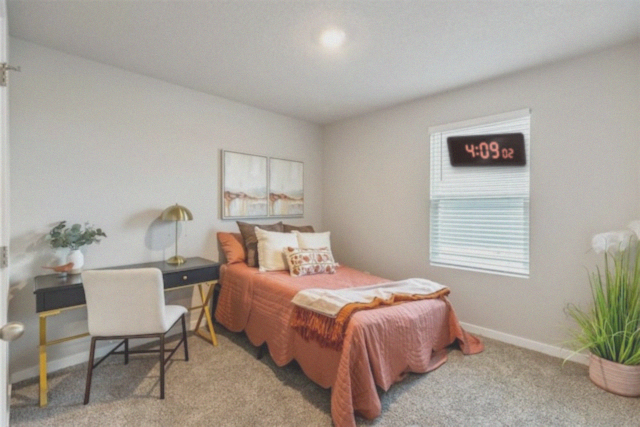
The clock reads 4h09
